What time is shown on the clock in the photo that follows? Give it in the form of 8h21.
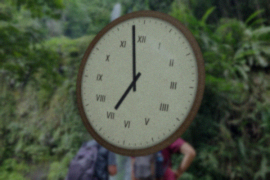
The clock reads 6h58
